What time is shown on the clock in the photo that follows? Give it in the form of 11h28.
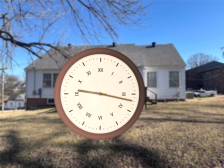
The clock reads 9h17
